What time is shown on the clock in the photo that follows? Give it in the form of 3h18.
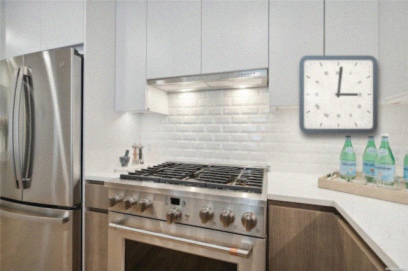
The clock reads 3h01
